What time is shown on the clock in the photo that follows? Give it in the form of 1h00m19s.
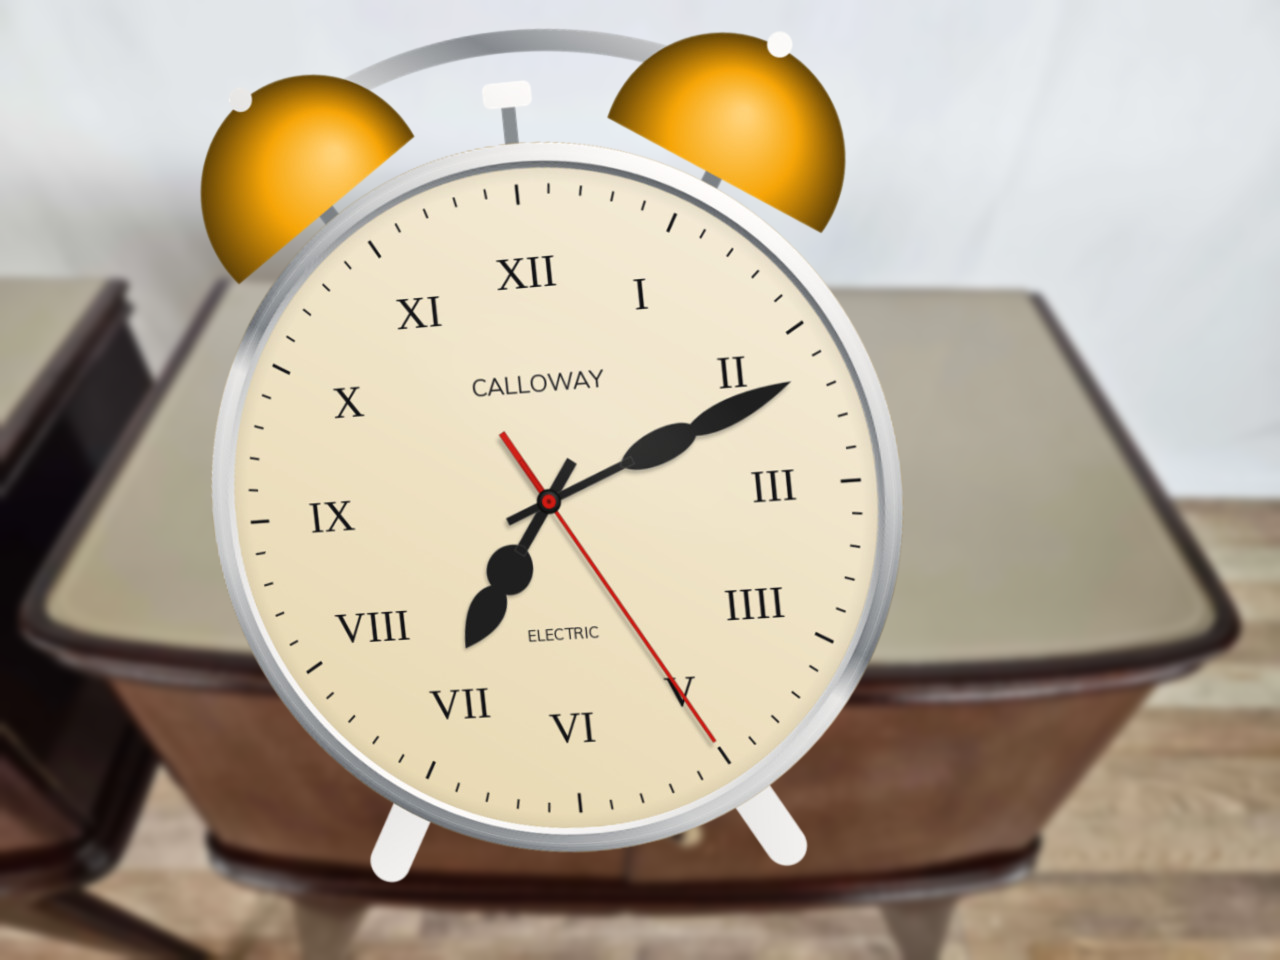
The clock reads 7h11m25s
